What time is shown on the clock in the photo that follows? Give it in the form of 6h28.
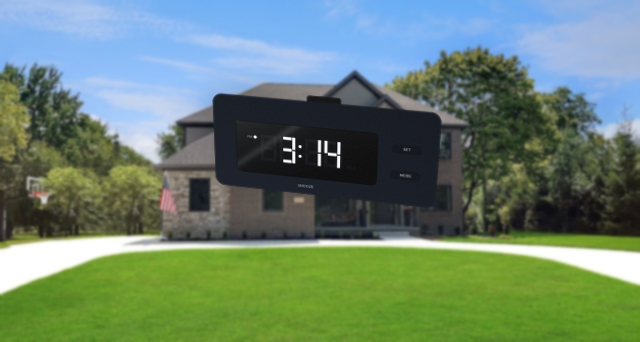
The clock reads 3h14
